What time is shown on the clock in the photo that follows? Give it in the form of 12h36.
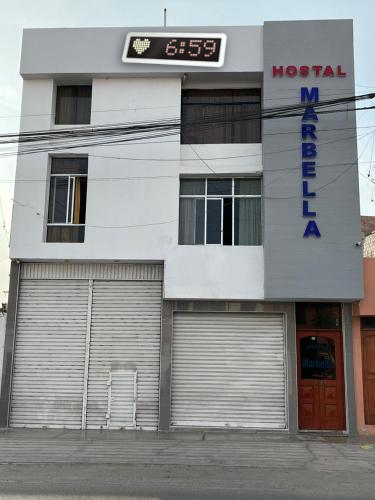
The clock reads 6h59
